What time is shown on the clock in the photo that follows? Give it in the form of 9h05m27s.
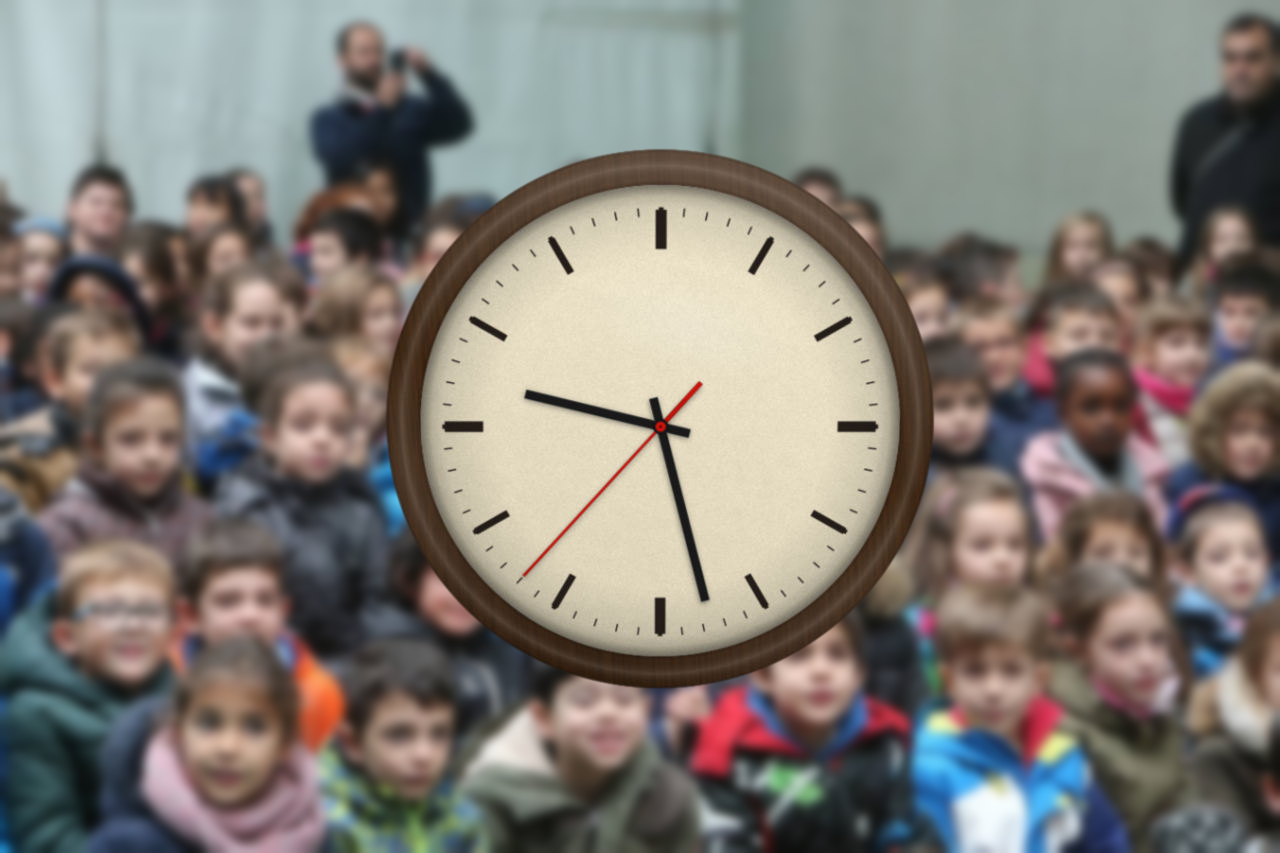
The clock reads 9h27m37s
